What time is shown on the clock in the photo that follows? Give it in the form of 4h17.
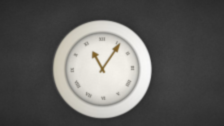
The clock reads 11h06
